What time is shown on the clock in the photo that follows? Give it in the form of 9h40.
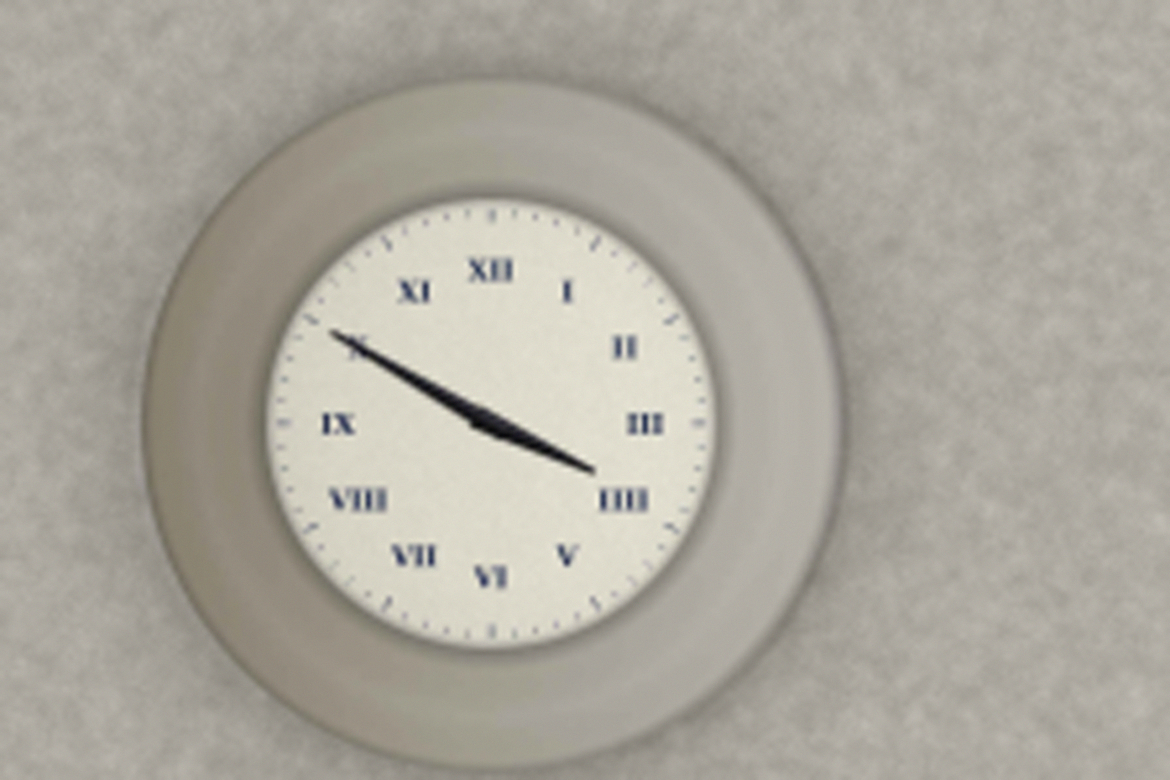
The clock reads 3h50
